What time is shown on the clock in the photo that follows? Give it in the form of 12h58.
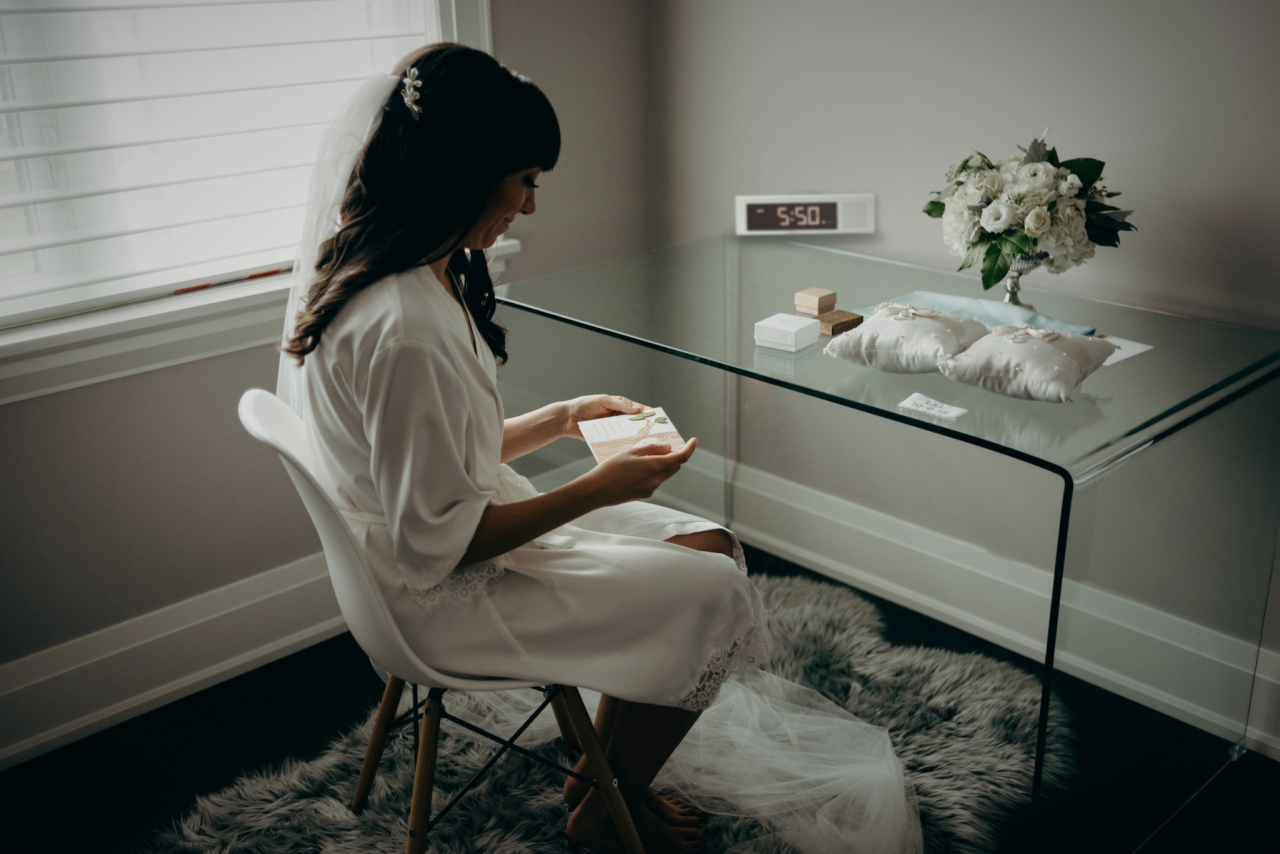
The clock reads 5h50
